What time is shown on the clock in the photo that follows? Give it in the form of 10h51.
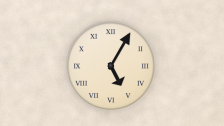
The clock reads 5h05
